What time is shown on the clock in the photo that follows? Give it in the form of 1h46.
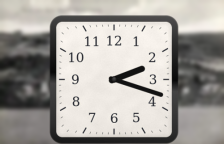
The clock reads 2h18
